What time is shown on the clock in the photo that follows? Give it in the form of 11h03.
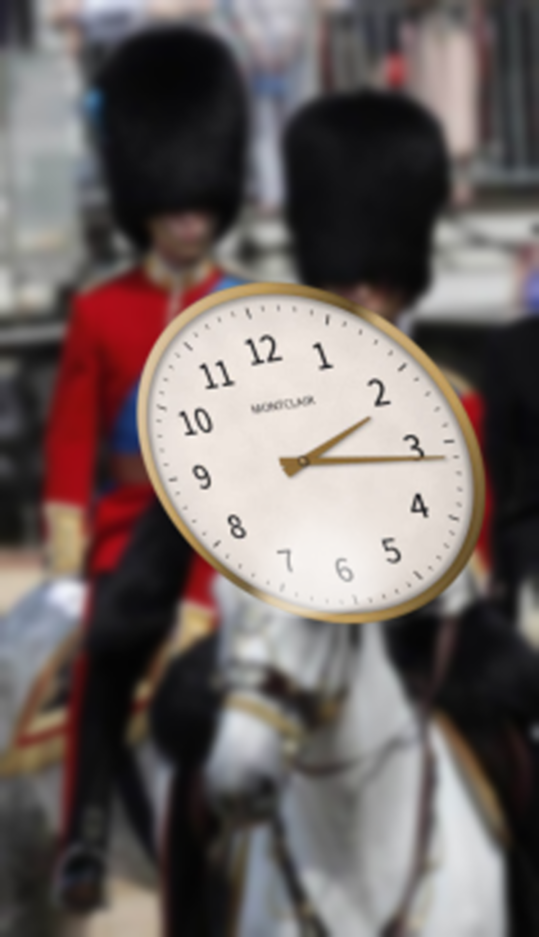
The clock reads 2h16
